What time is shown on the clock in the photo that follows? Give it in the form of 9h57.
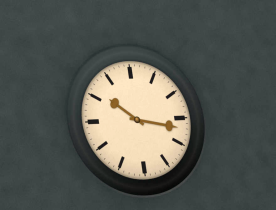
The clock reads 10h17
